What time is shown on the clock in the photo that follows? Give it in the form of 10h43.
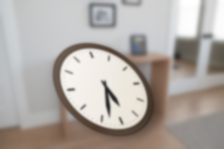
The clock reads 5h33
